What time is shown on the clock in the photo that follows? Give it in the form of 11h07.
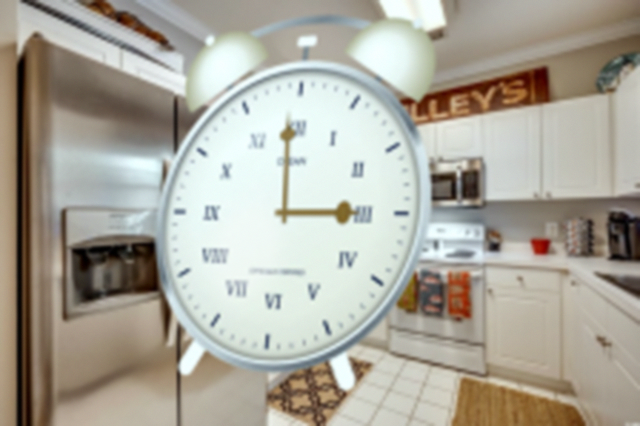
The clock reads 2h59
